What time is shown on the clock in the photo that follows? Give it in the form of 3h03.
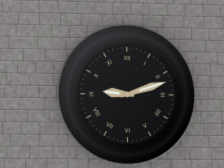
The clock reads 9h12
